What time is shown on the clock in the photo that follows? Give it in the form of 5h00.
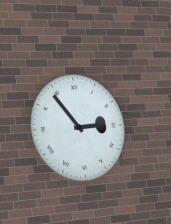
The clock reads 2h54
